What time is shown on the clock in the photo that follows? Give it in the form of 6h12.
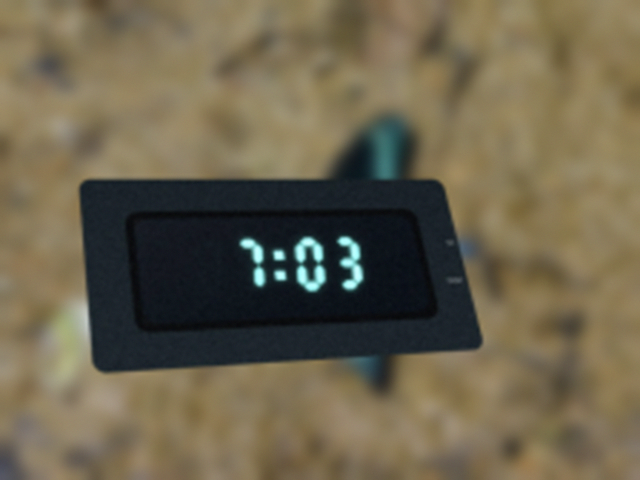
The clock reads 7h03
